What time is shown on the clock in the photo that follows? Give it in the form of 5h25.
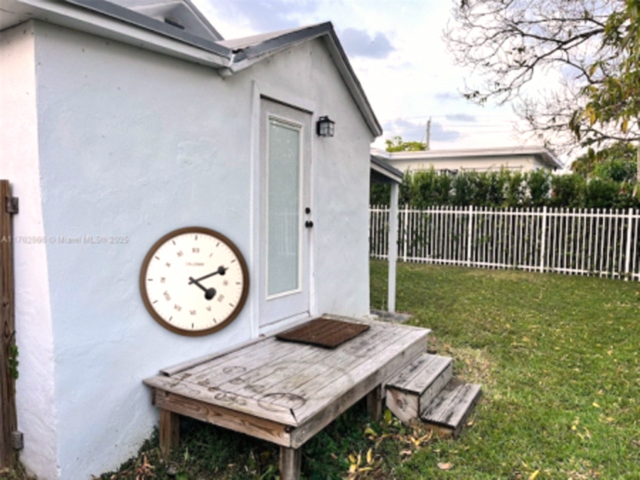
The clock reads 4h11
